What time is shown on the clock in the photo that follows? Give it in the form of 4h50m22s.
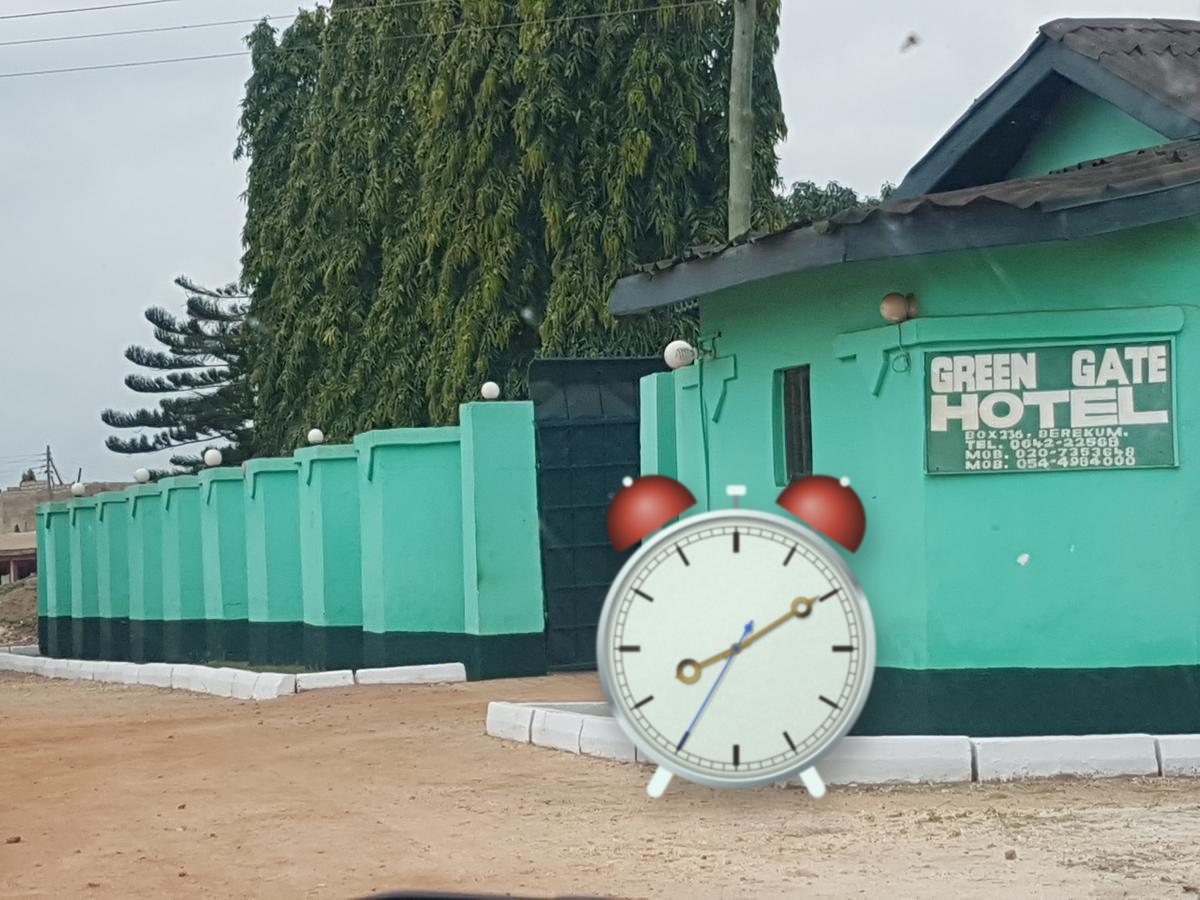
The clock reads 8h09m35s
